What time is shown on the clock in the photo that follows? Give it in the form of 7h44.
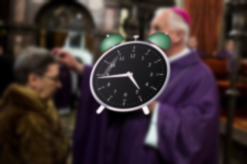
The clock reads 4h44
